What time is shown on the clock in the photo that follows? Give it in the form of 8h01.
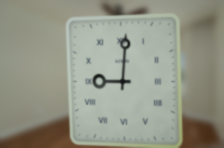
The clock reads 9h01
